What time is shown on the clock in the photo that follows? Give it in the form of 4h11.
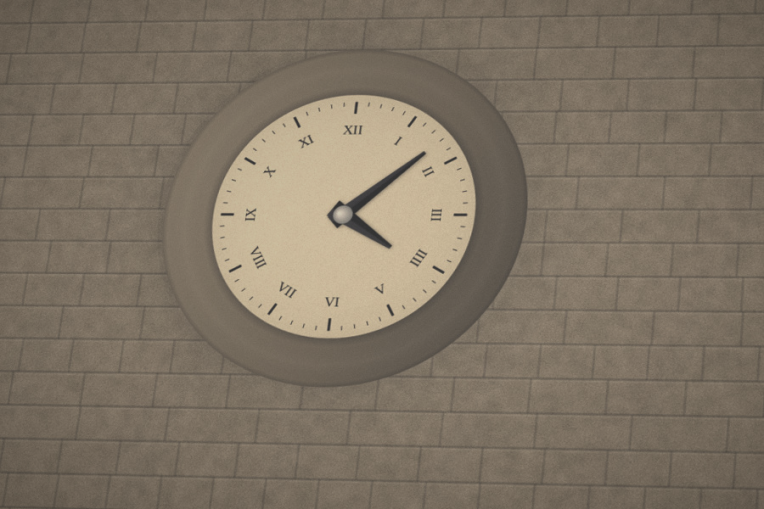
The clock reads 4h08
